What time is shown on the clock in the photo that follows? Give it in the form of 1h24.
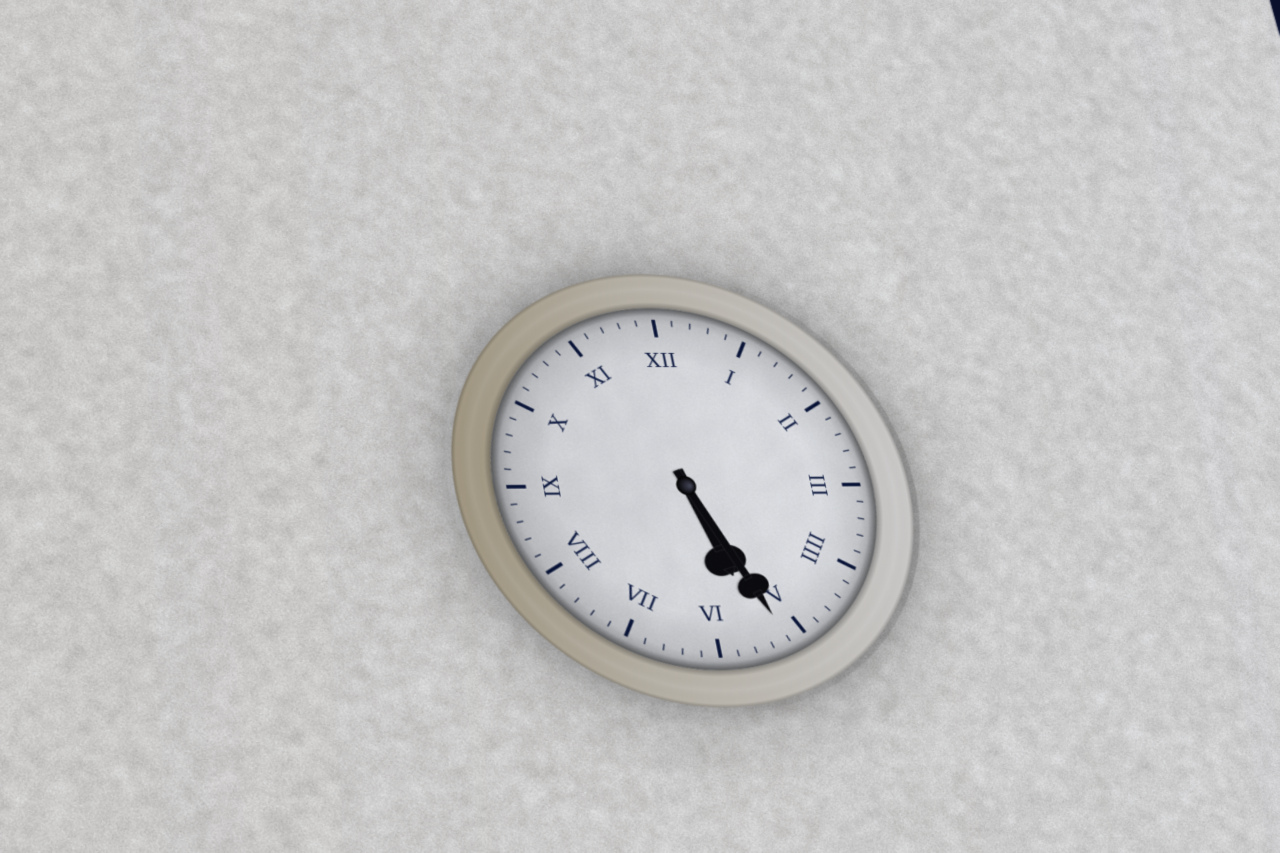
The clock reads 5h26
